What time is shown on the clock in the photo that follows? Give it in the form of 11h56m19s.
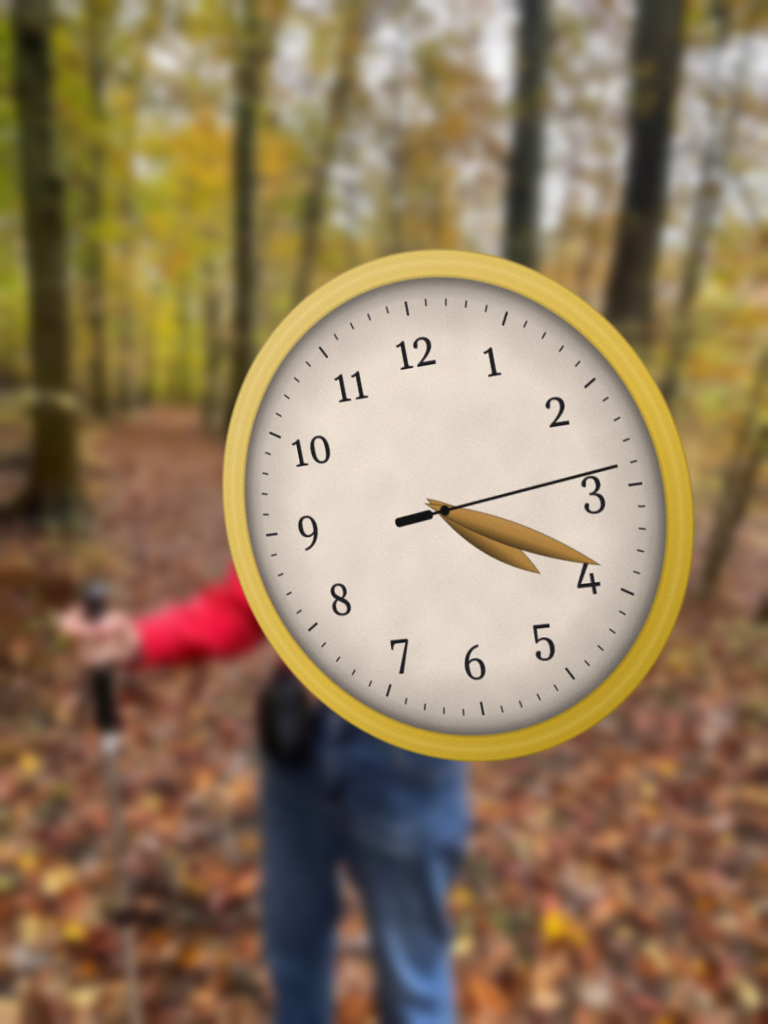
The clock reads 4h19m14s
